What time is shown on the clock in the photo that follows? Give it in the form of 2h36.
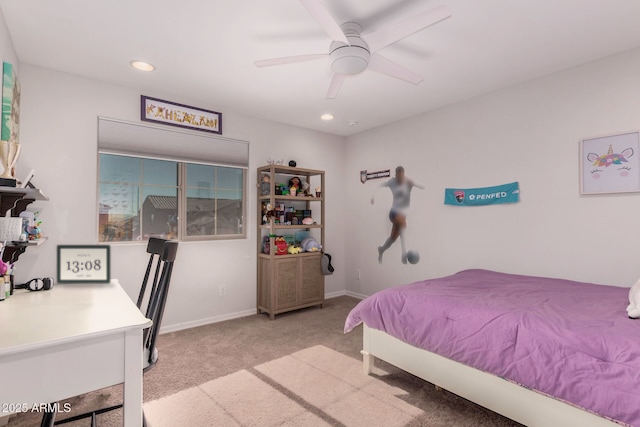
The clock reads 13h08
